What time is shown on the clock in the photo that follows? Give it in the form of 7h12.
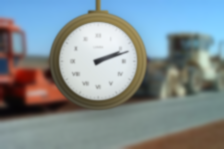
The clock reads 2h12
